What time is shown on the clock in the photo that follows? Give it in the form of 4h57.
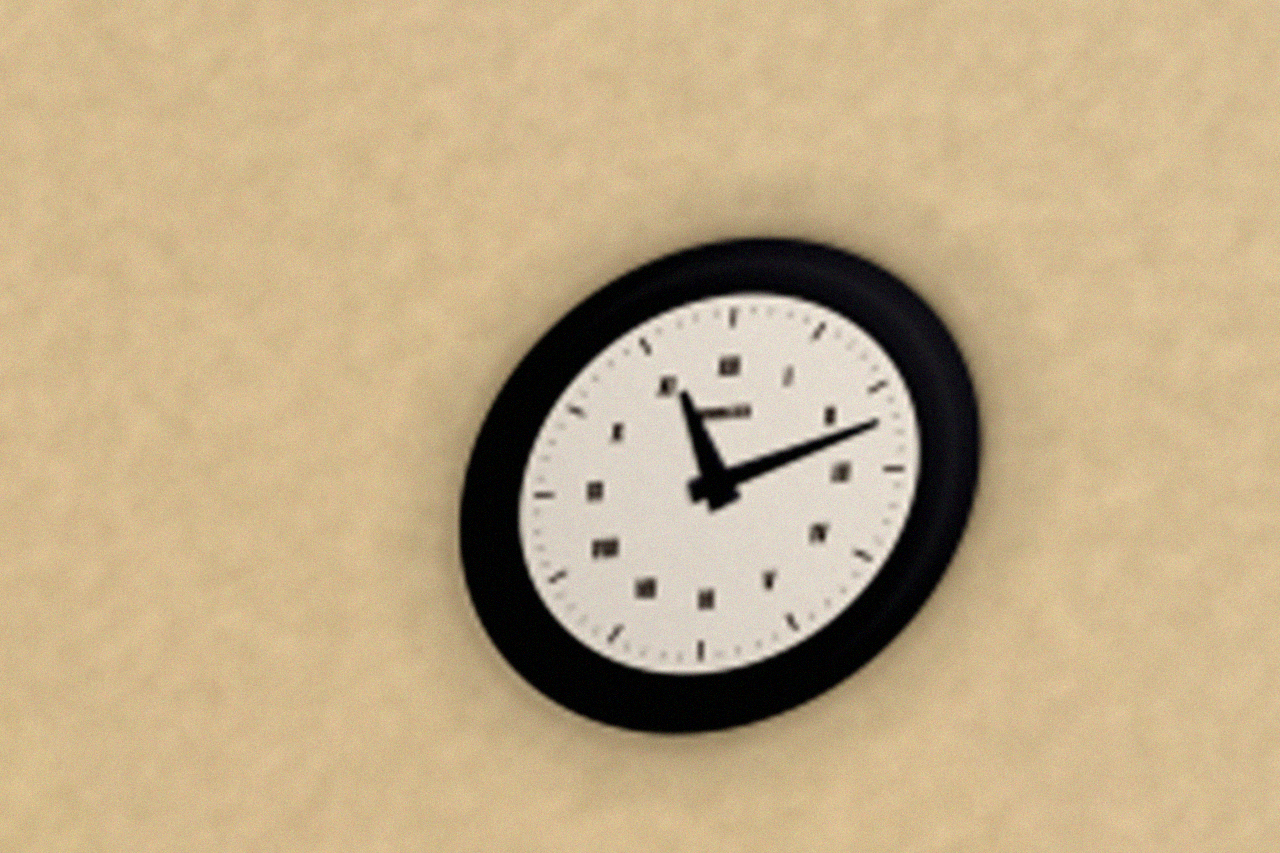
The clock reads 11h12
